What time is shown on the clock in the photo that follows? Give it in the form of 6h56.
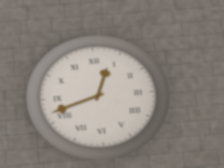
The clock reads 12h42
